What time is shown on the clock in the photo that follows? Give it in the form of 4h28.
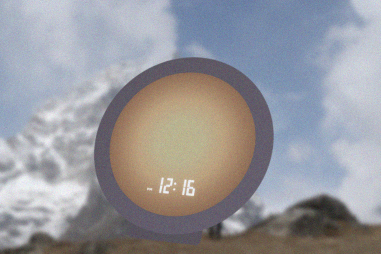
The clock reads 12h16
